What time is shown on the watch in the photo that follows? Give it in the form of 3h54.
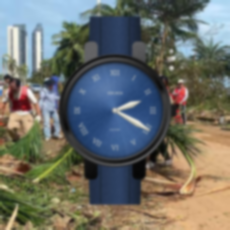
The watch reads 2h20
